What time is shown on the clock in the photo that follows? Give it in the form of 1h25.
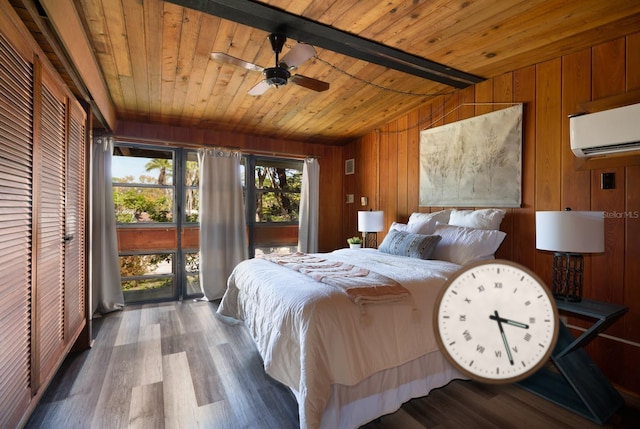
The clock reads 3h27
